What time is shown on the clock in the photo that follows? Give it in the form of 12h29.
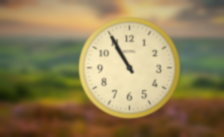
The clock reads 10h55
